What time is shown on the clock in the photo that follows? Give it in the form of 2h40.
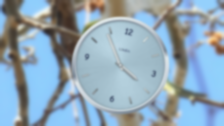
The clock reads 3h54
